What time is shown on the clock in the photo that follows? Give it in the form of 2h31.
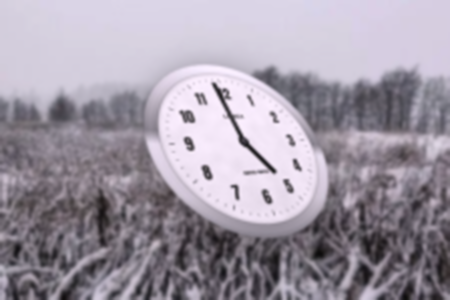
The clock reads 4h59
